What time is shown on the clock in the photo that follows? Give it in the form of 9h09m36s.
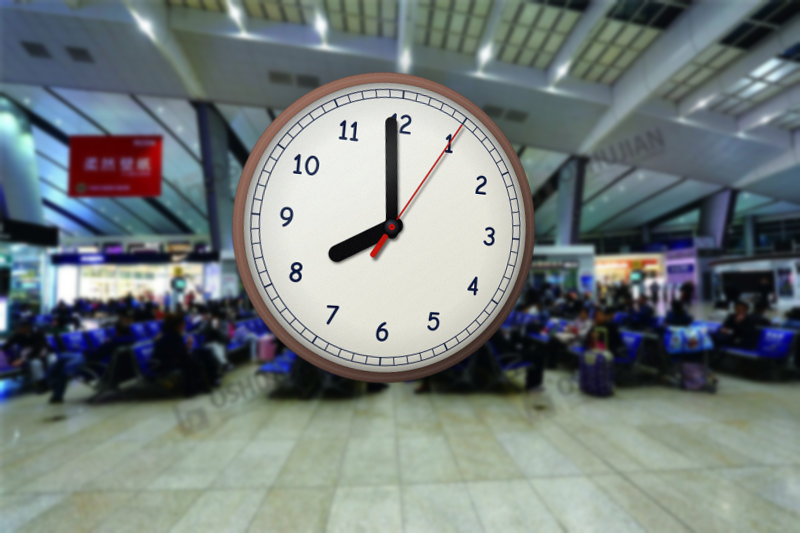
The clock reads 7h59m05s
